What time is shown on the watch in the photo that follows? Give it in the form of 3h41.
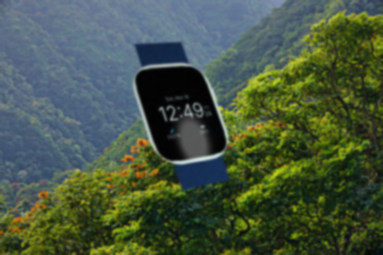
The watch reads 12h49
